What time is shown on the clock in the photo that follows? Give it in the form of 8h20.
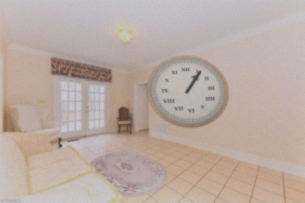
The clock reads 1h06
